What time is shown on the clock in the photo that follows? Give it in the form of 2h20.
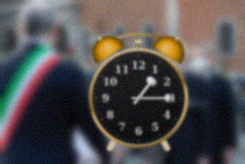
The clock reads 1h15
